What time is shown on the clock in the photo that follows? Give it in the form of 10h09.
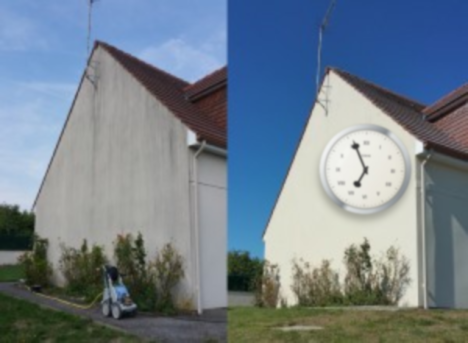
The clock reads 6h56
